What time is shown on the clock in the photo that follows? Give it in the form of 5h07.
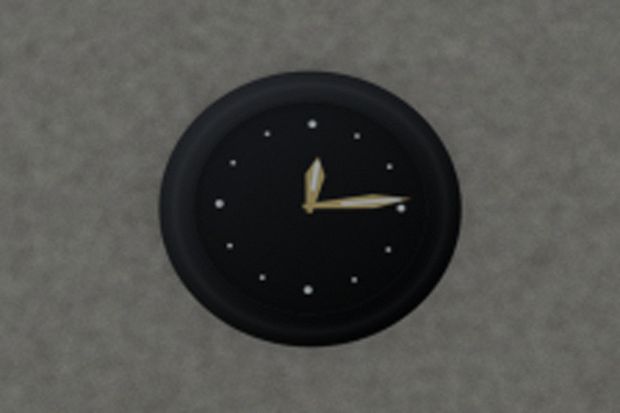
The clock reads 12h14
